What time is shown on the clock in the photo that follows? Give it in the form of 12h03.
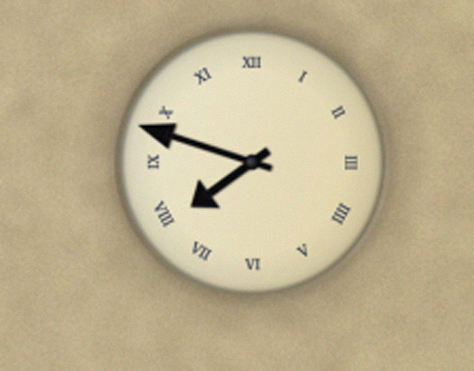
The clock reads 7h48
